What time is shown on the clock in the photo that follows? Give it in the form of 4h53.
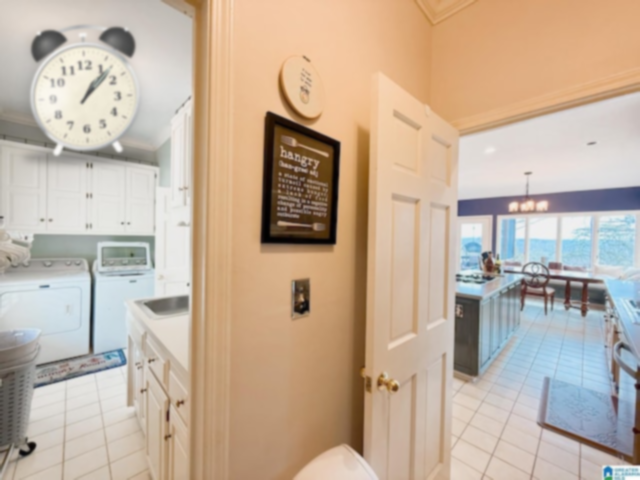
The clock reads 1h07
